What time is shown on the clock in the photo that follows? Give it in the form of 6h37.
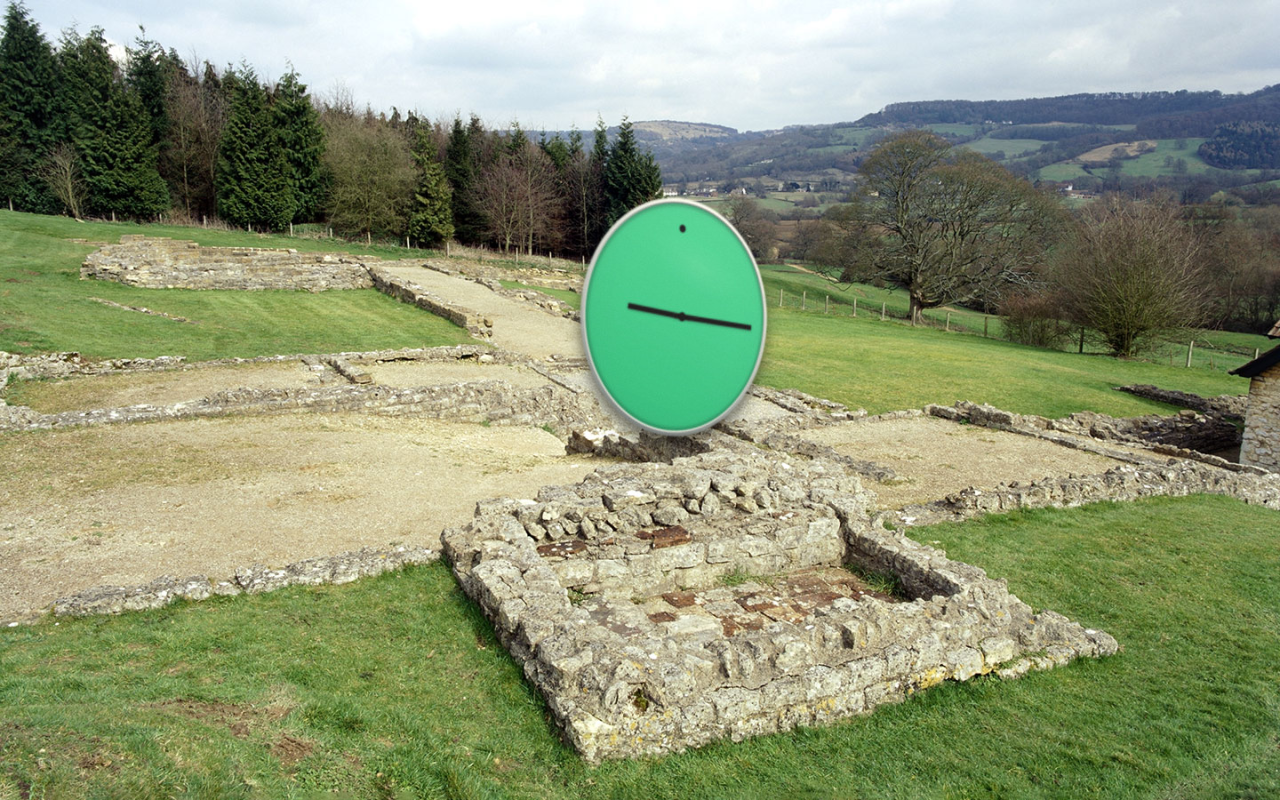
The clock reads 9h16
